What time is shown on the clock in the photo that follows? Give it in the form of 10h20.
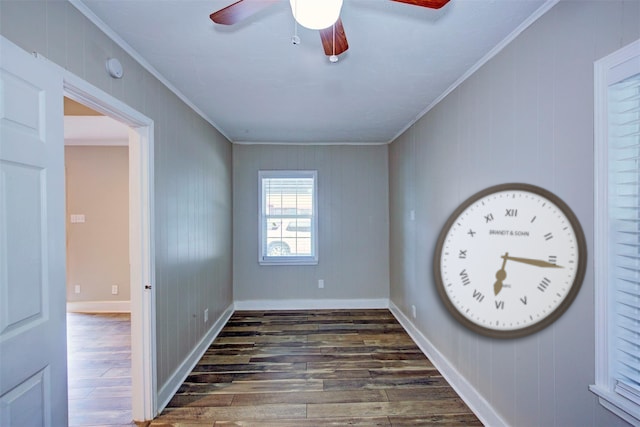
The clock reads 6h16
